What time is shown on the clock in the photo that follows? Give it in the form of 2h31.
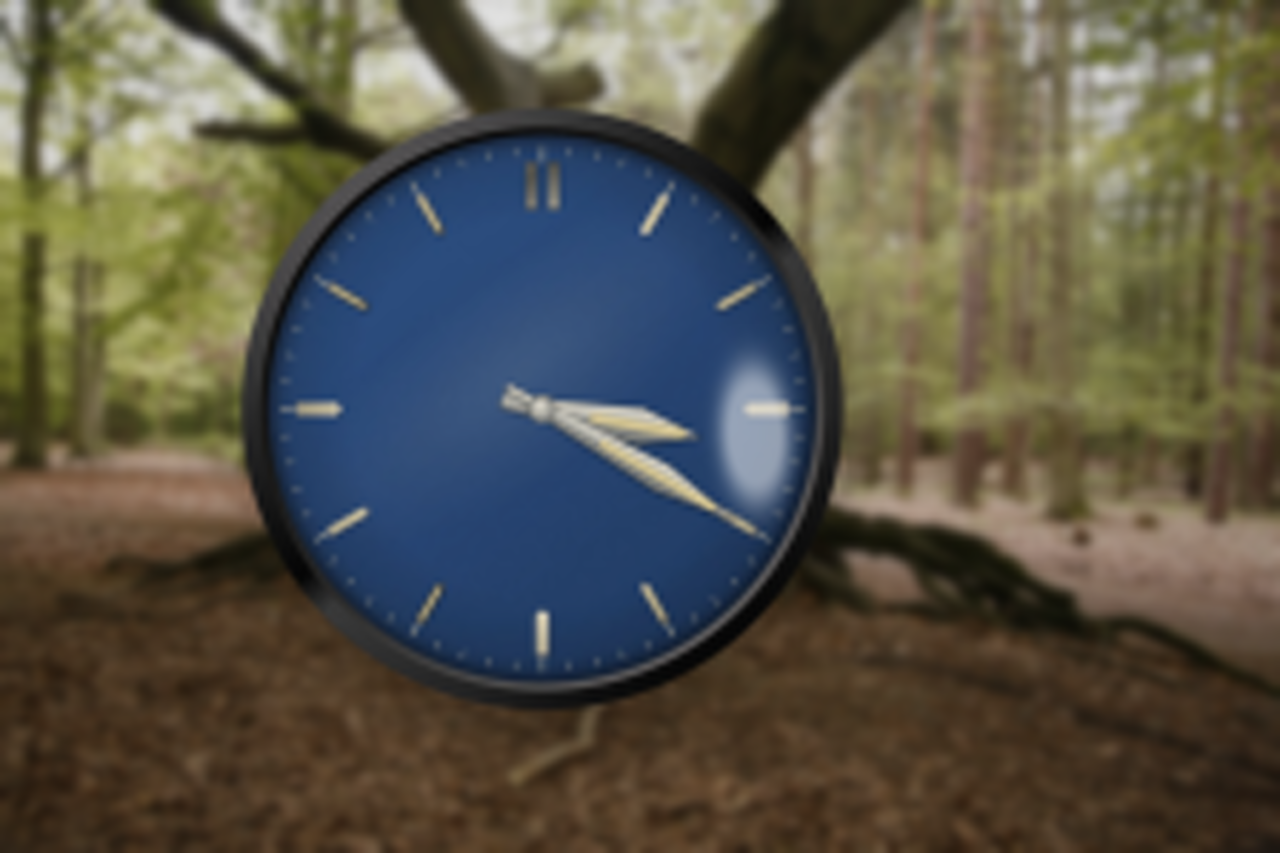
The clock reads 3h20
